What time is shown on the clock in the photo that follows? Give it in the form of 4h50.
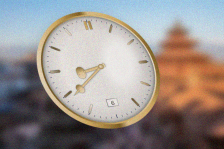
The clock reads 8h39
